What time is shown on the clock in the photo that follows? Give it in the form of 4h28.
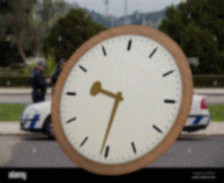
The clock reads 9h31
